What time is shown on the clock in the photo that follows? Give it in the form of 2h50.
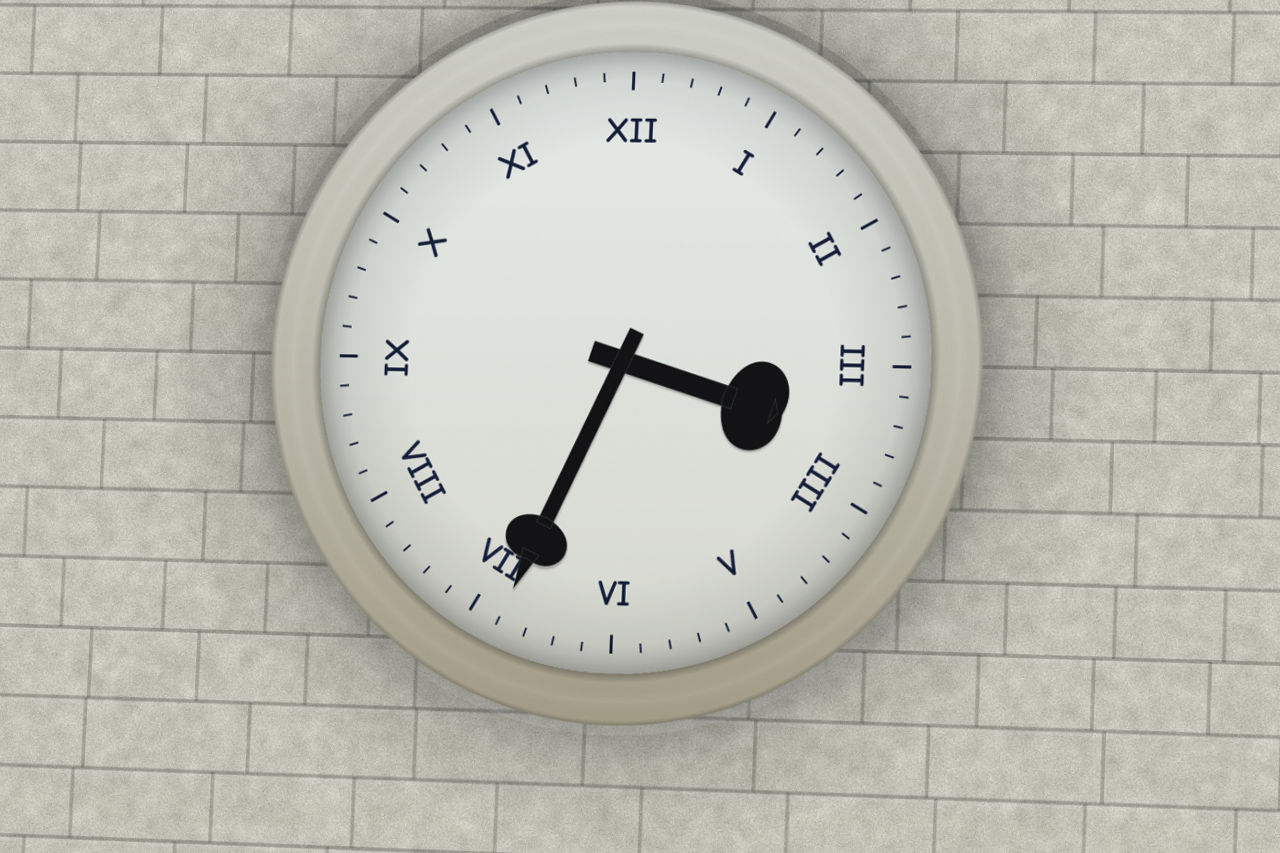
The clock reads 3h34
